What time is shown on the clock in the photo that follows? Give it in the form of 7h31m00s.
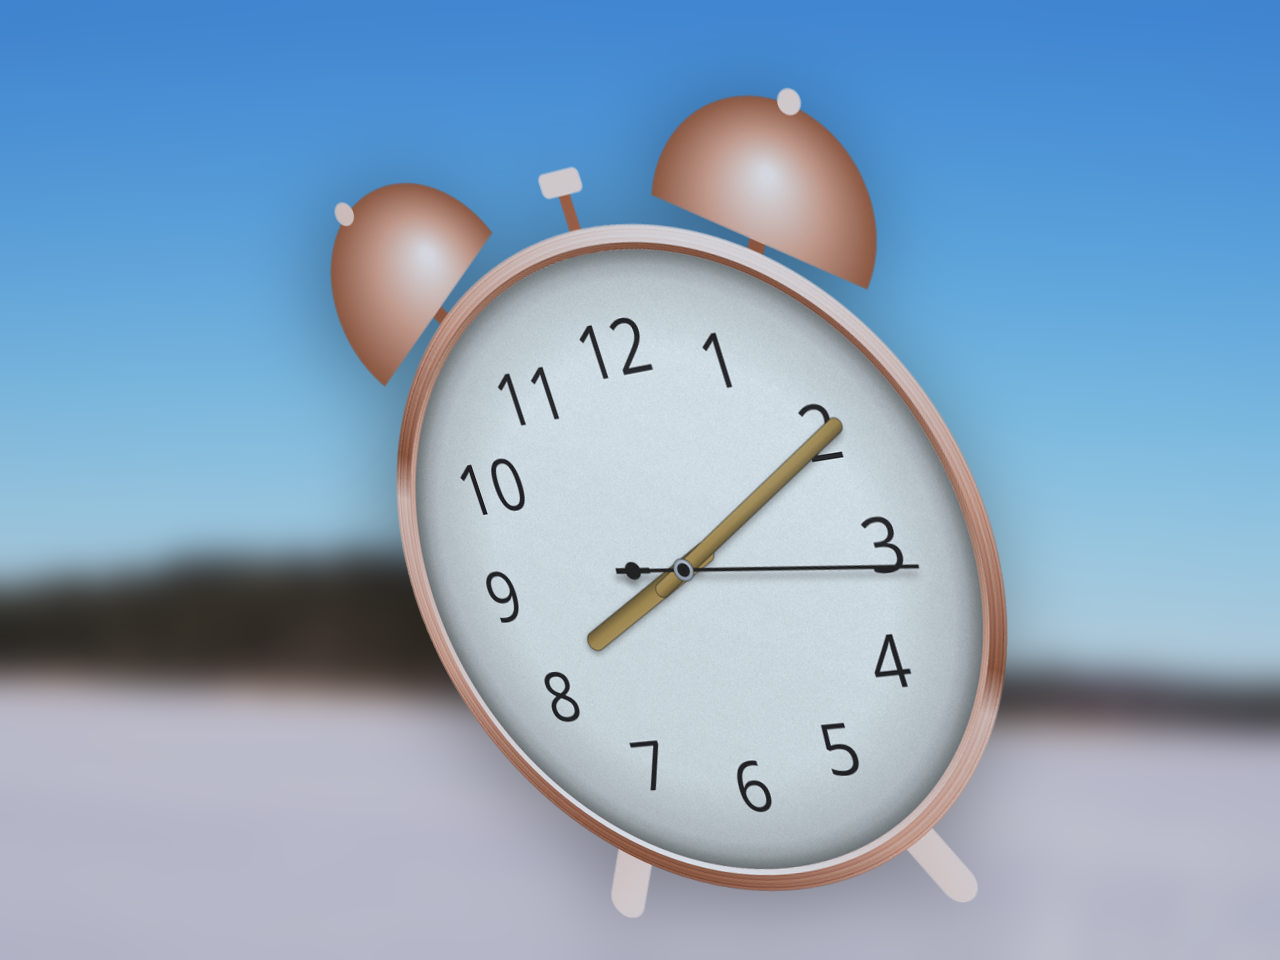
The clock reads 8h10m16s
